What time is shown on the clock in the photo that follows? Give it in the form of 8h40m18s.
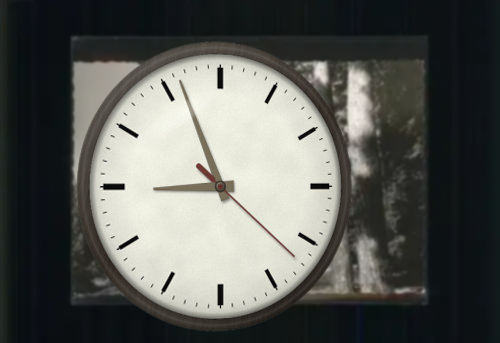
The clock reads 8h56m22s
